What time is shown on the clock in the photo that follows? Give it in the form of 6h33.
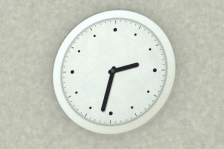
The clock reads 2h32
